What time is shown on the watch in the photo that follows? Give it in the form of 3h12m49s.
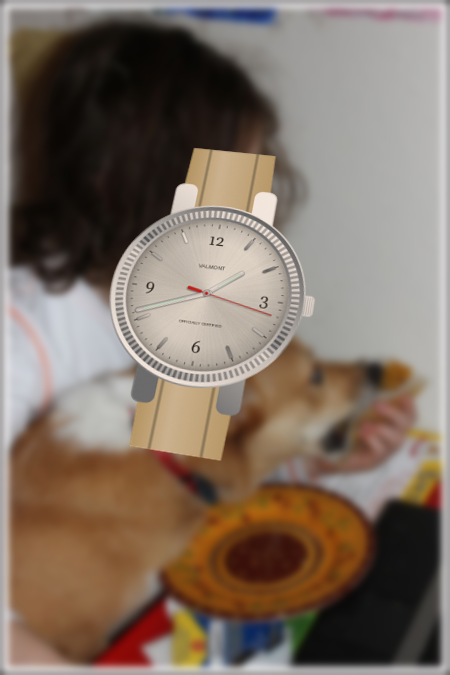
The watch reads 1h41m17s
